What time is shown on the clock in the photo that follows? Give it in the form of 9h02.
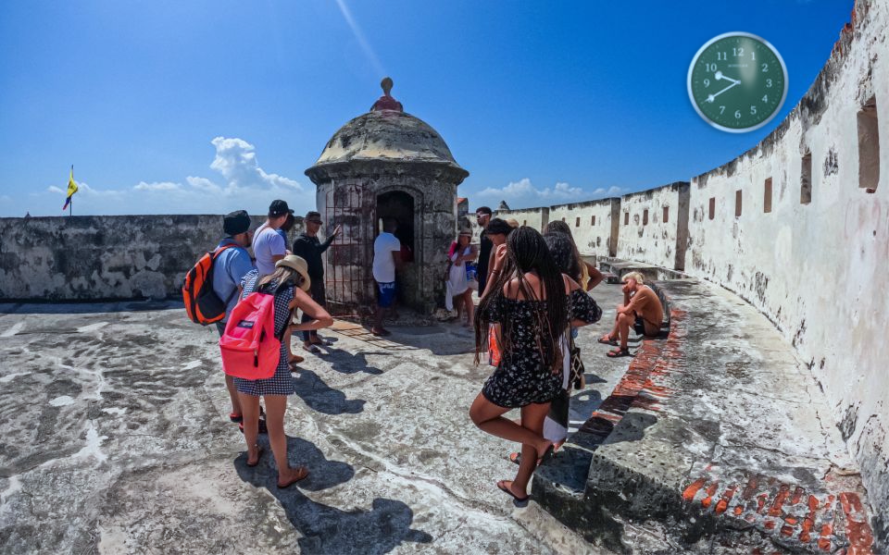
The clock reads 9h40
